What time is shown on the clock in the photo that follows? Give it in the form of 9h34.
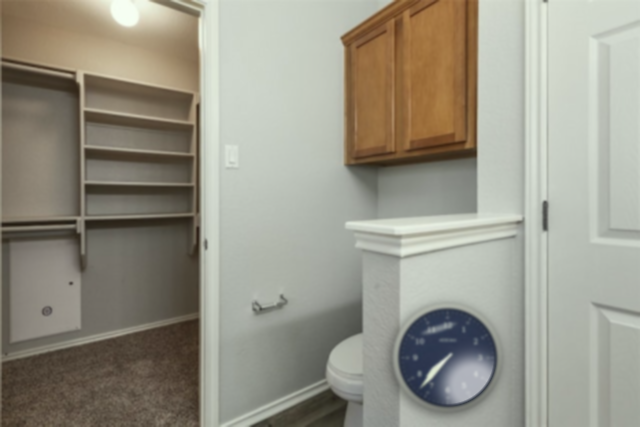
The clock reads 7h37
